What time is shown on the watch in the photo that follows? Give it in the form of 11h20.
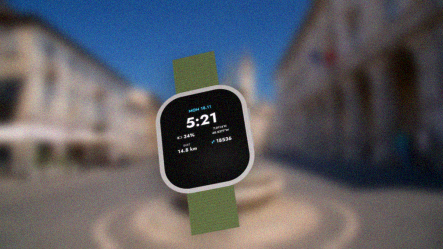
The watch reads 5h21
